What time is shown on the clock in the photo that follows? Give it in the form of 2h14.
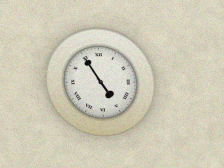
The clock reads 4h55
